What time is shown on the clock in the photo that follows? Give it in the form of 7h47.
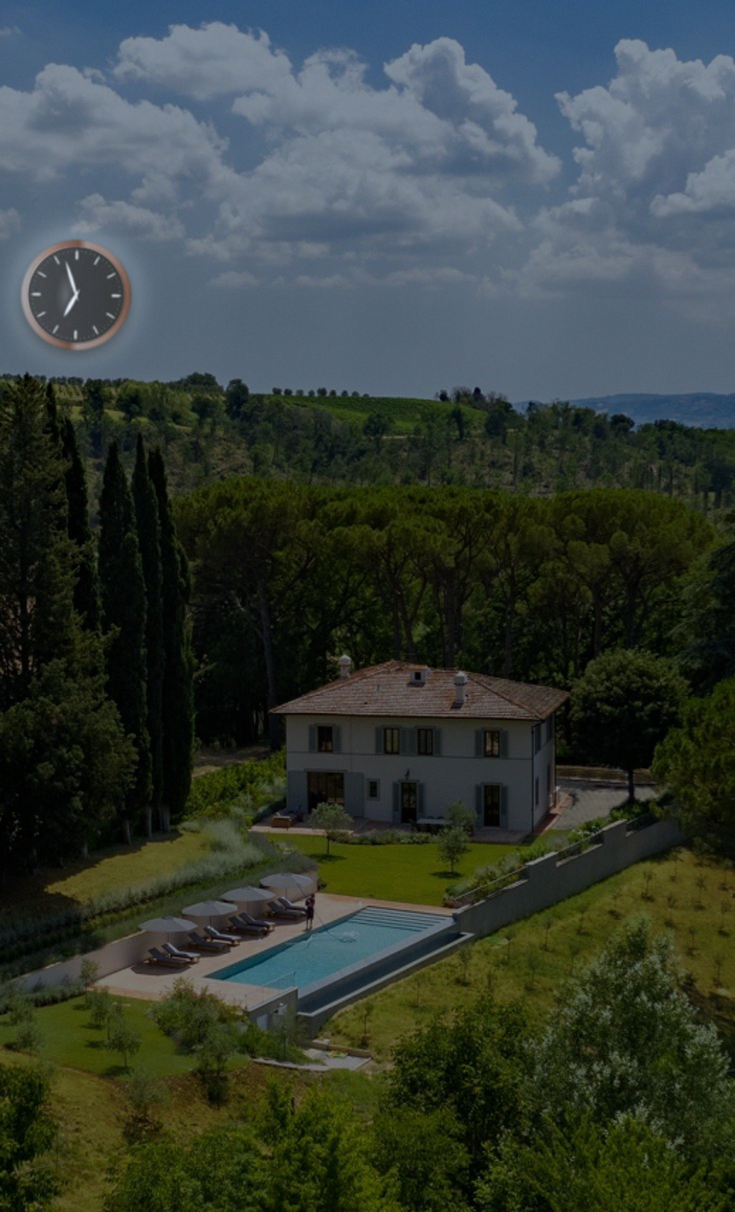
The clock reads 6h57
